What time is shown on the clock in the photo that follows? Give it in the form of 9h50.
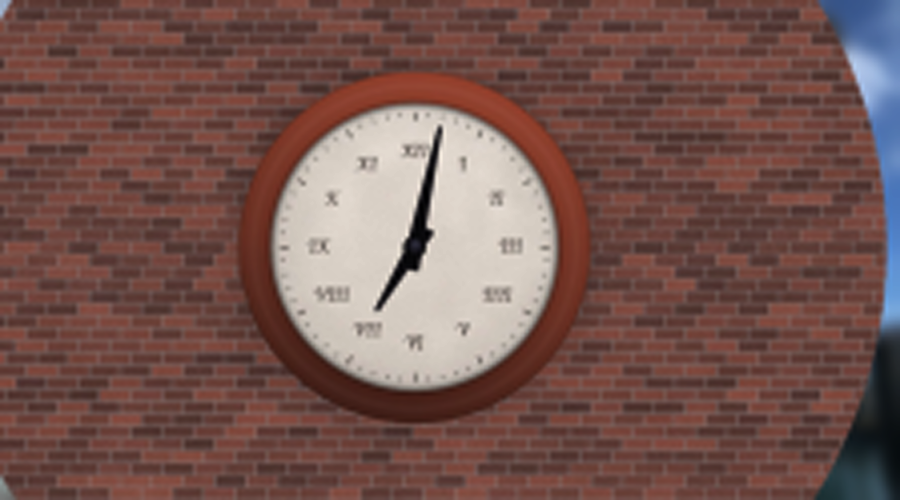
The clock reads 7h02
